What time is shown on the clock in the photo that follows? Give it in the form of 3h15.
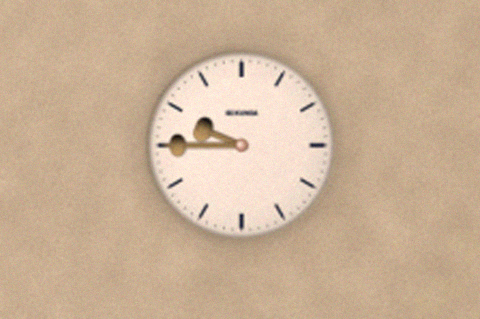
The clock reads 9h45
